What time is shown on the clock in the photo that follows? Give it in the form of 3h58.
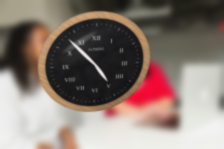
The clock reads 4h53
